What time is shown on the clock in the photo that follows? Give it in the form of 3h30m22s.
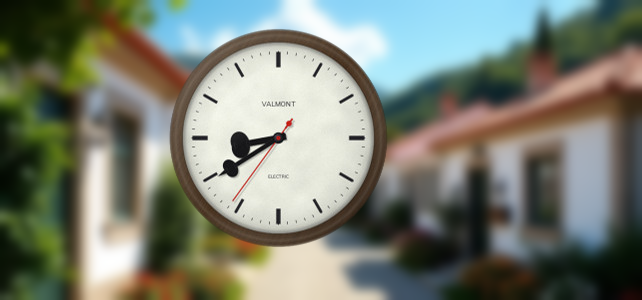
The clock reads 8h39m36s
